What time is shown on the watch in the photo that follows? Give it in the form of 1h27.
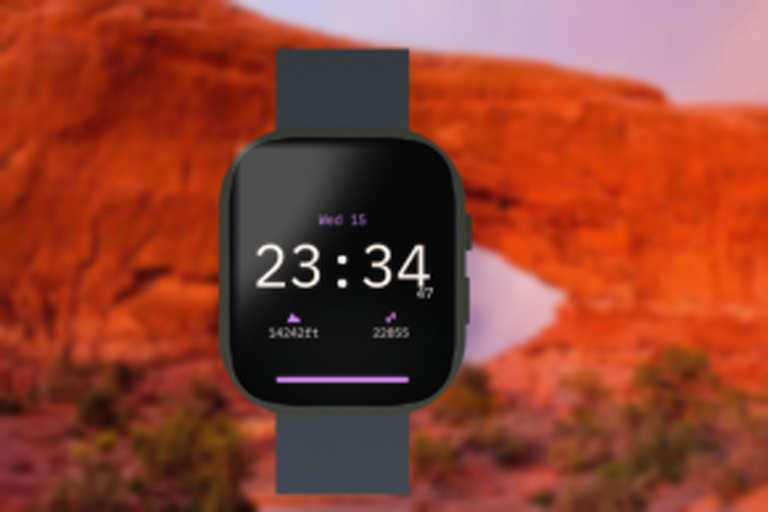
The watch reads 23h34
